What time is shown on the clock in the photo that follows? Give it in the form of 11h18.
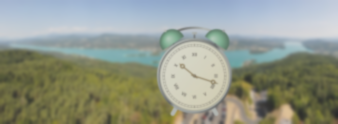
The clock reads 10h18
